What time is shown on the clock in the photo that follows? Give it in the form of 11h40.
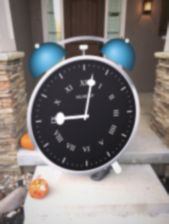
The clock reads 9h02
